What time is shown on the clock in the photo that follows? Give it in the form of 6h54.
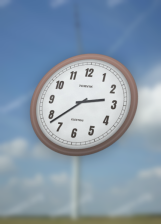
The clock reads 2h38
